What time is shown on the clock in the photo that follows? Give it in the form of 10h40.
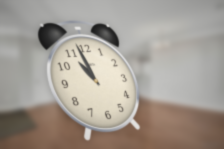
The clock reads 10h58
